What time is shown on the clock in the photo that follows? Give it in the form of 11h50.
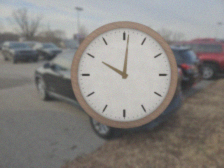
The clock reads 10h01
